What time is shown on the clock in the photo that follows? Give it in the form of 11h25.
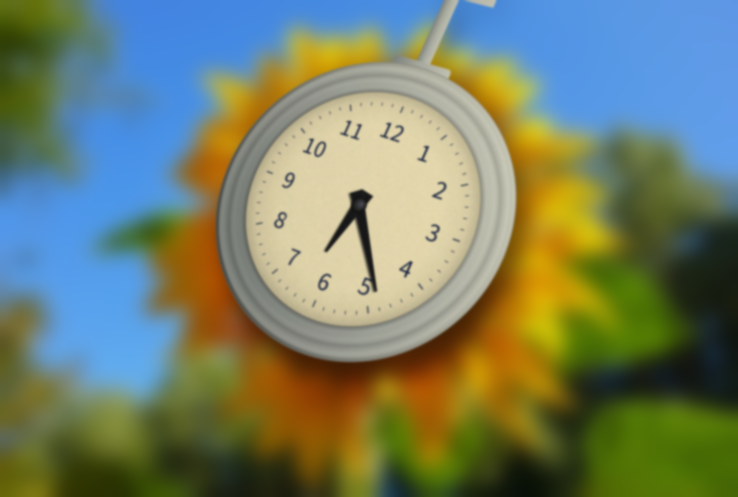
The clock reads 6h24
